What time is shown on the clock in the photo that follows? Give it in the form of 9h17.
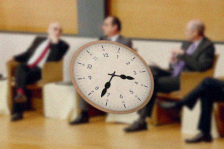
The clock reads 3h37
